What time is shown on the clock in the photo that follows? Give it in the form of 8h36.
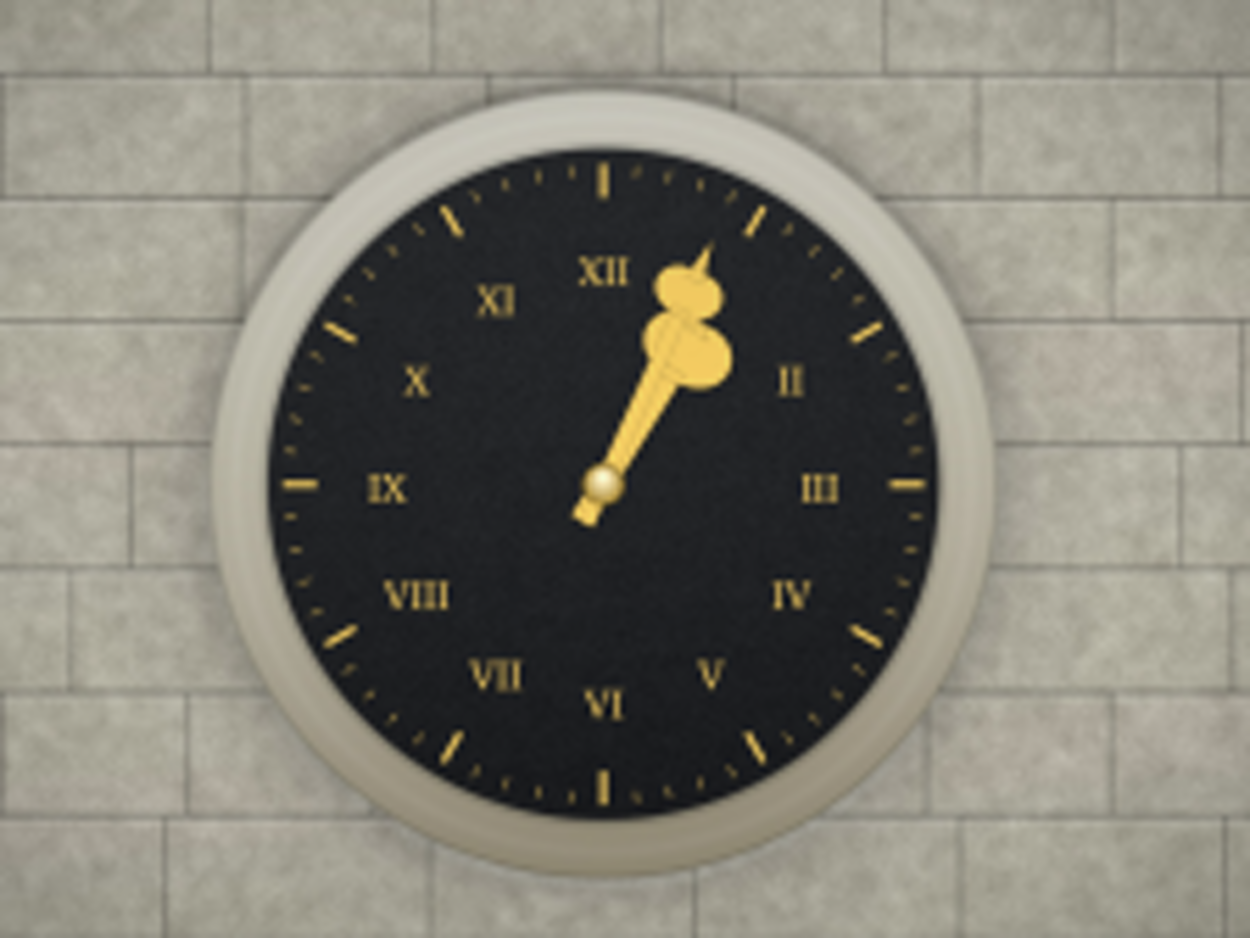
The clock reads 1h04
